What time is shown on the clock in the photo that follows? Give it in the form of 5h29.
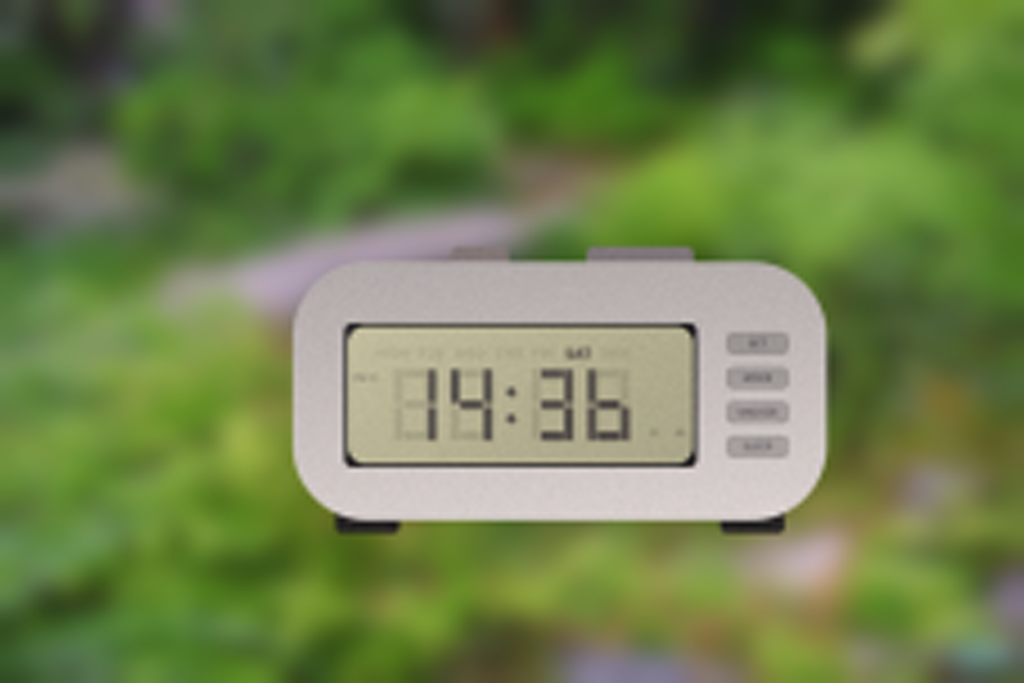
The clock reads 14h36
